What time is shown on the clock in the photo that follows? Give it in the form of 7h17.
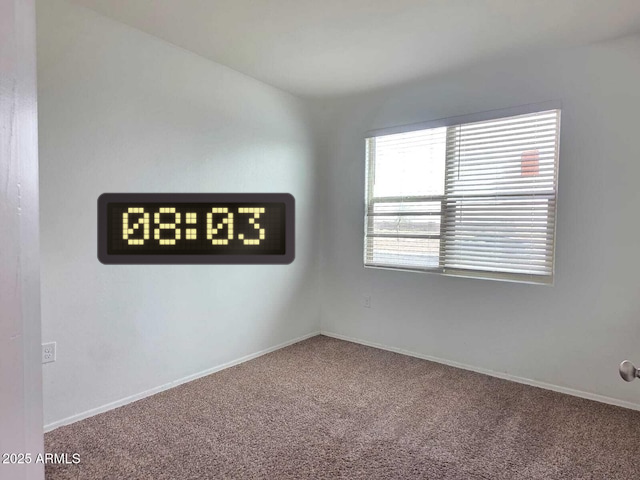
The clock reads 8h03
